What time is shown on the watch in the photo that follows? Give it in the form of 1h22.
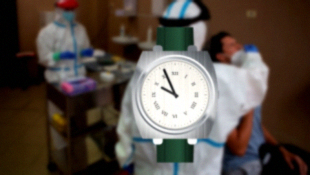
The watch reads 9h56
